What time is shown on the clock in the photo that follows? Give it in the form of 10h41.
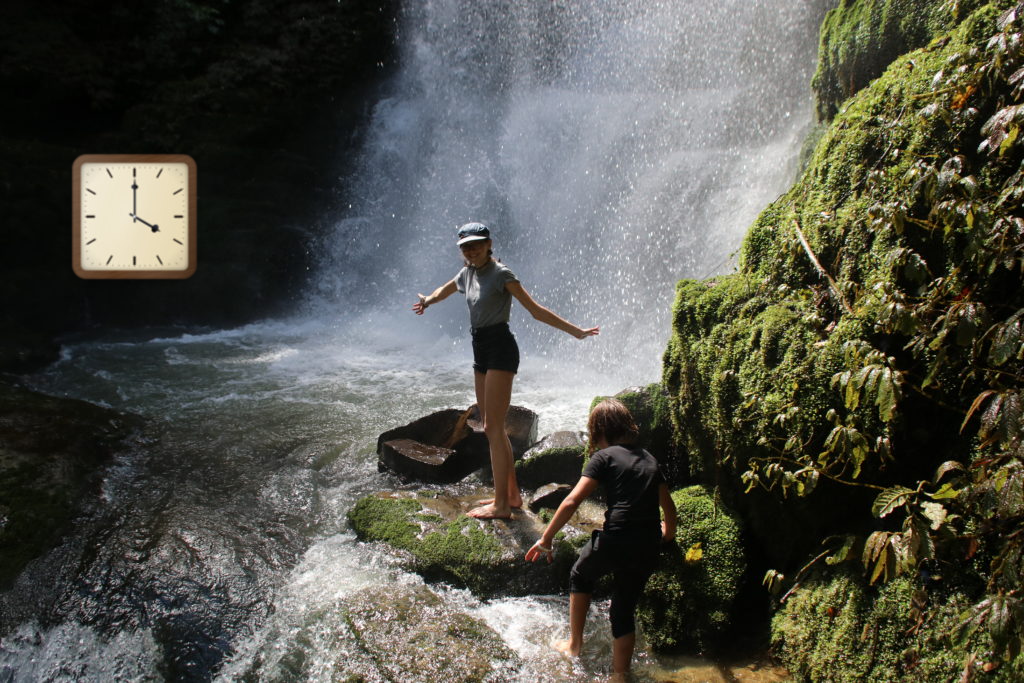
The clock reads 4h00
